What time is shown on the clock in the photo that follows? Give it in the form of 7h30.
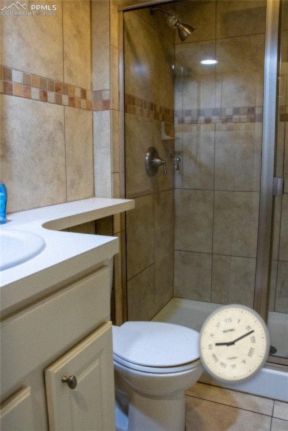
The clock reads 9h12
